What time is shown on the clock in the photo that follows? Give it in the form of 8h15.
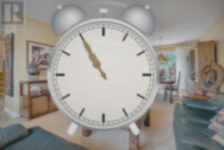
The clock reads 10h55
